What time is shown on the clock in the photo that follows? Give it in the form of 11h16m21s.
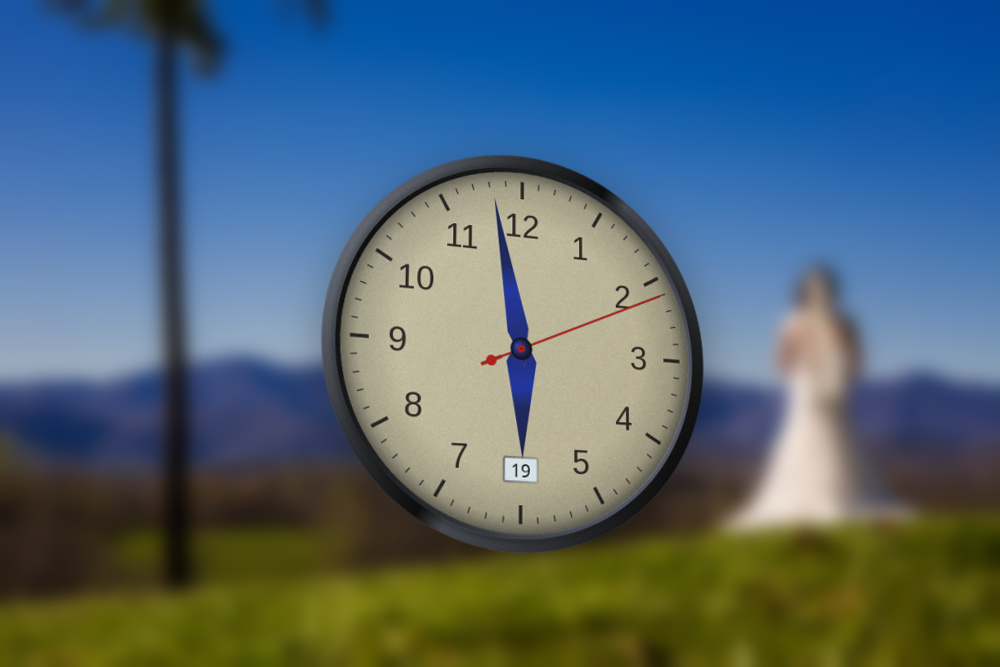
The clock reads 5h58m11s
